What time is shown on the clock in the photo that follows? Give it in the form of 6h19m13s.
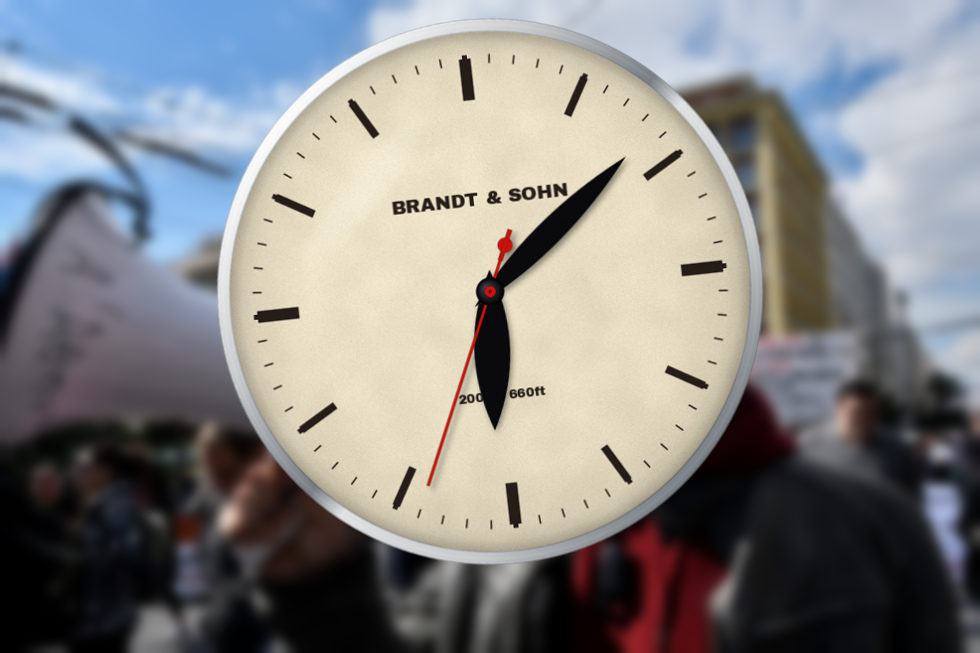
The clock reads 6h08m34s
